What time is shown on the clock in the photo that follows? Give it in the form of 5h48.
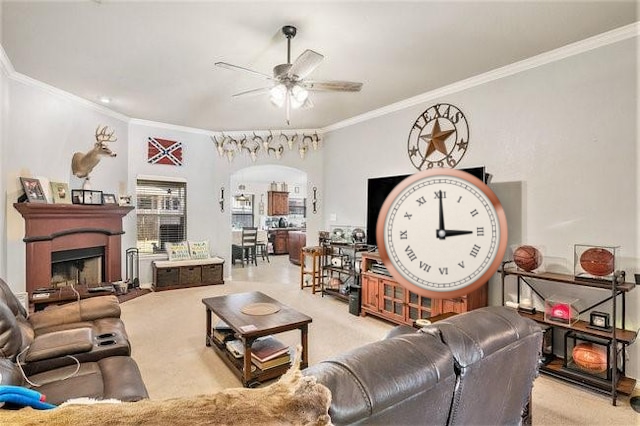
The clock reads 3h00
